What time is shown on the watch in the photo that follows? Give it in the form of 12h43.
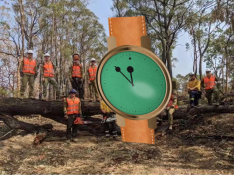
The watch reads 11h53
